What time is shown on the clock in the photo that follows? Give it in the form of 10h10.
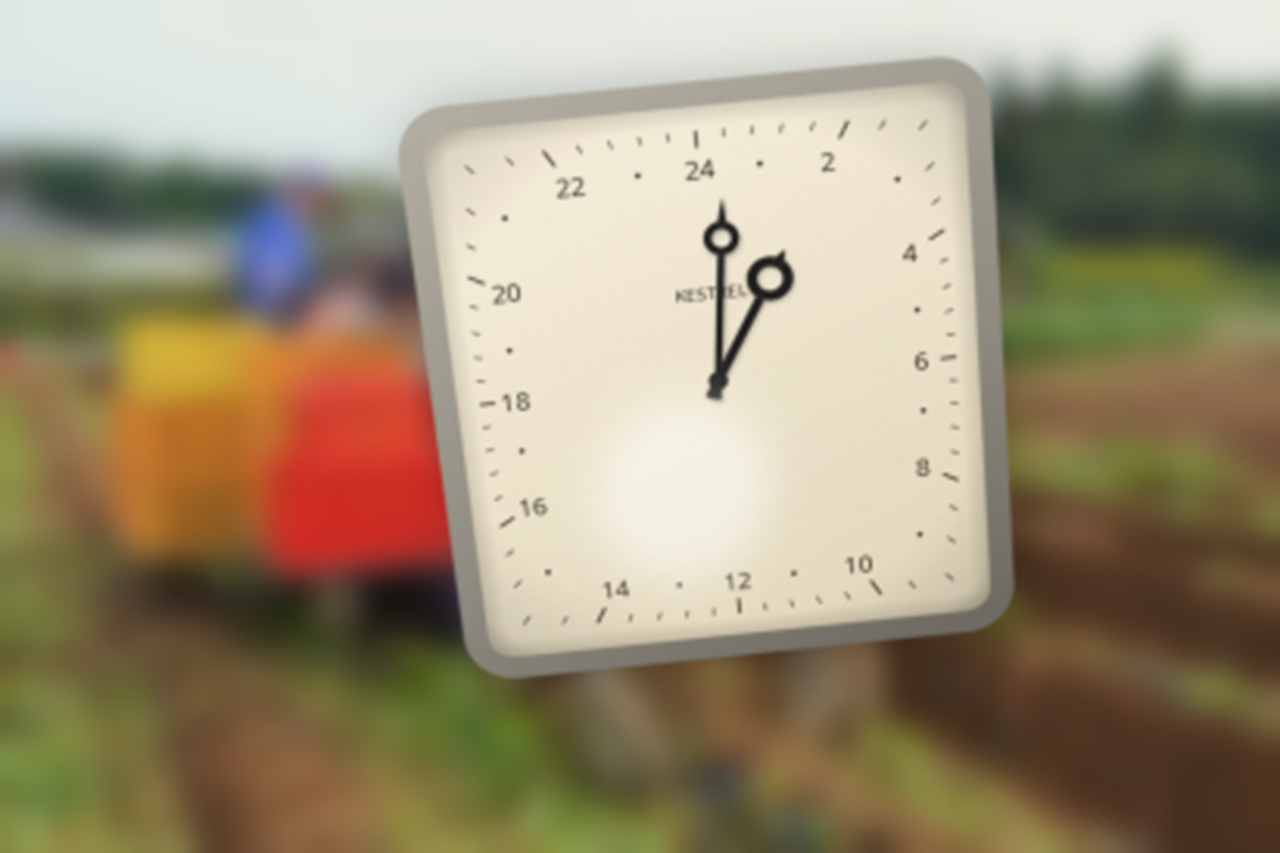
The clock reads 2h01
